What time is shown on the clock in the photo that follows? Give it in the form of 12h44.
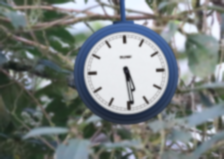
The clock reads 5h29
